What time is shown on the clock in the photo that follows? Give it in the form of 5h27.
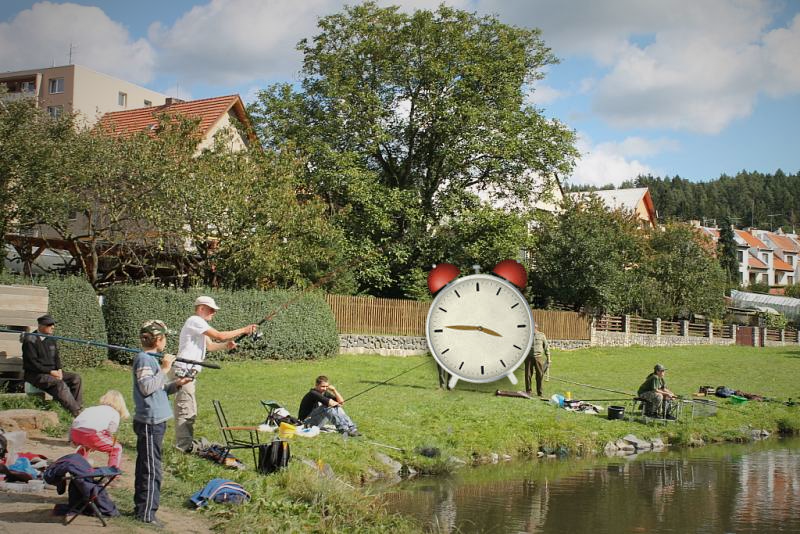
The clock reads 3h46
